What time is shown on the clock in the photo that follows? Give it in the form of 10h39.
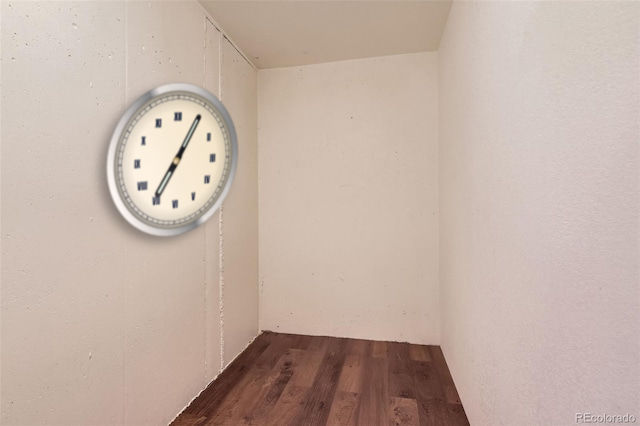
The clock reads 7h05
